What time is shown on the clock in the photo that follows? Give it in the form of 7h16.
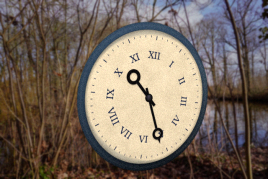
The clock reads 10h26
